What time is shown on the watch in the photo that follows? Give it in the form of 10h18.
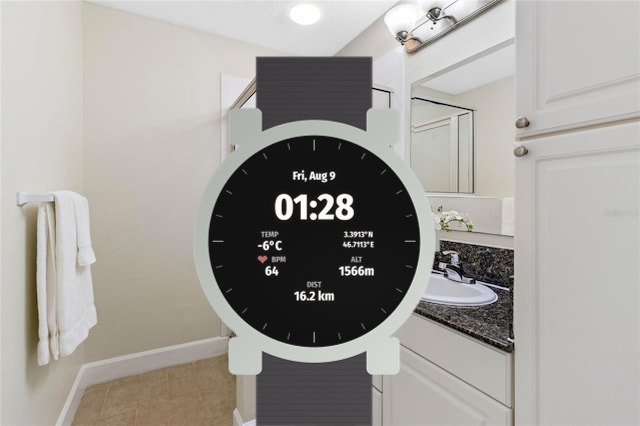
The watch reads 1h28
